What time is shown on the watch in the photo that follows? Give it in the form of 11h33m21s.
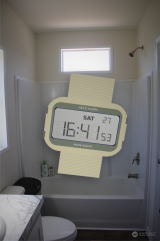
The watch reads 16h41m53s
